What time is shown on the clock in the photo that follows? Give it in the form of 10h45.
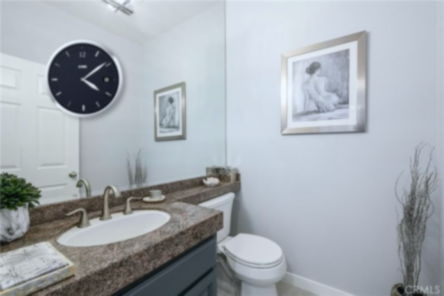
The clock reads 4h09
